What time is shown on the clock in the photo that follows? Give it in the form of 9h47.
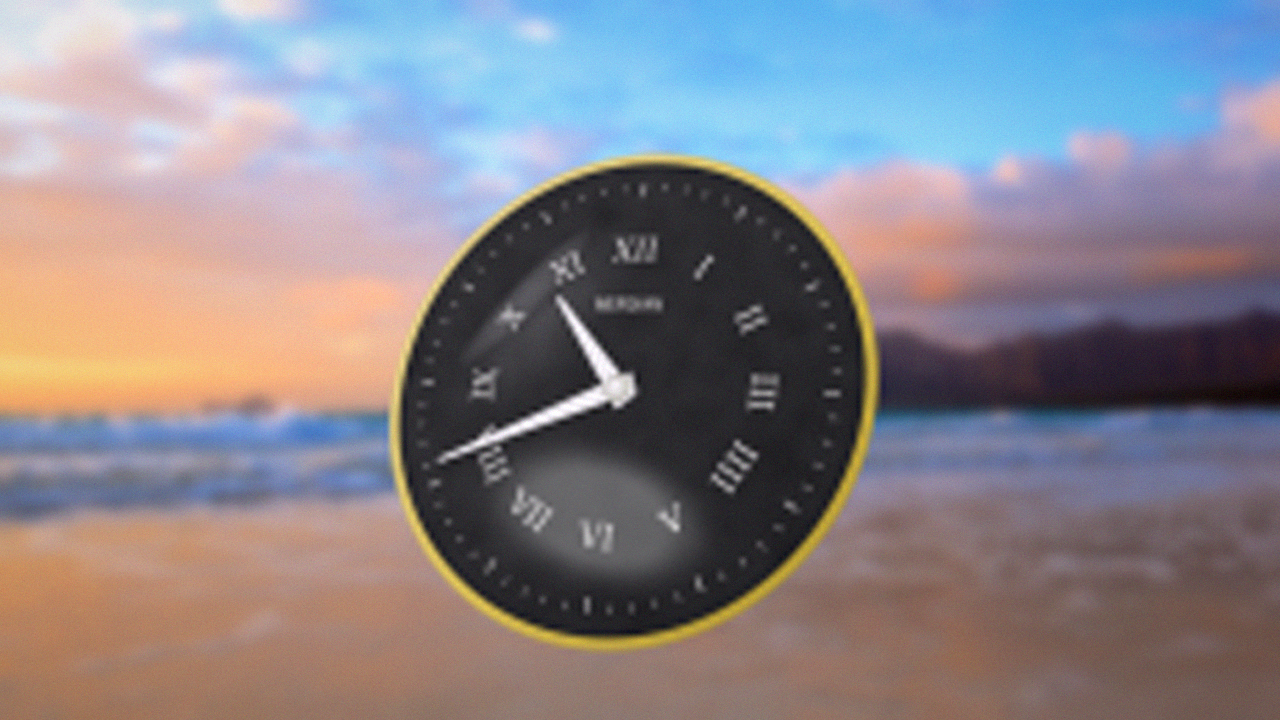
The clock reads 10h41
